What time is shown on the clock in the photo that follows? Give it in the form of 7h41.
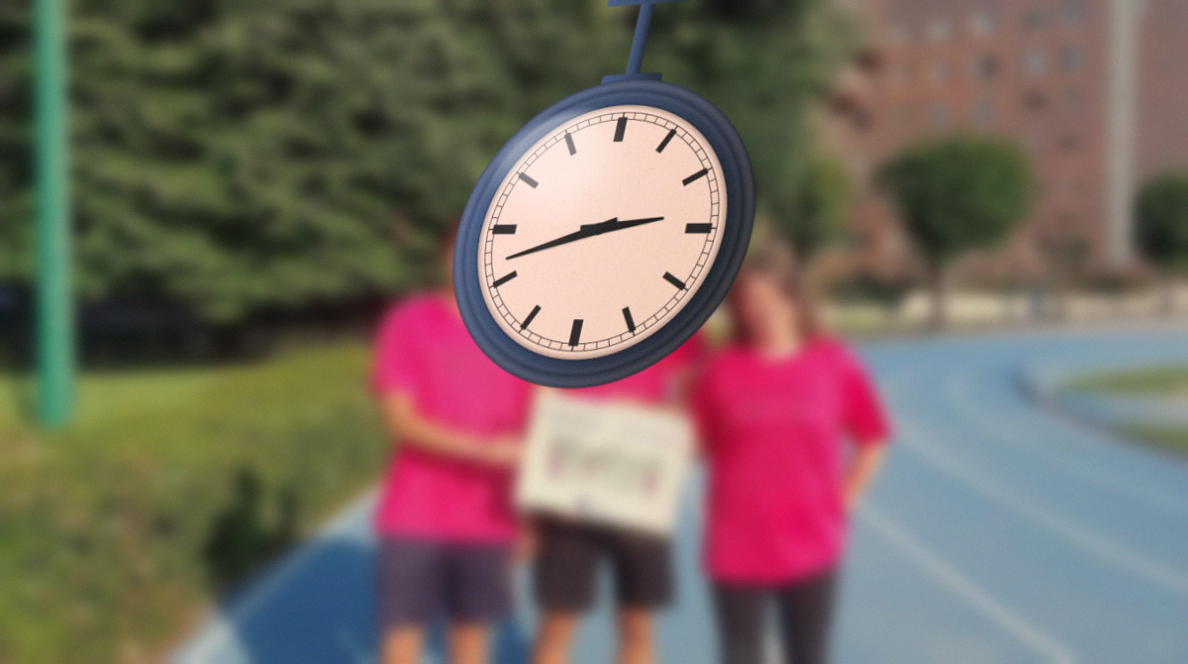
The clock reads 2h42
